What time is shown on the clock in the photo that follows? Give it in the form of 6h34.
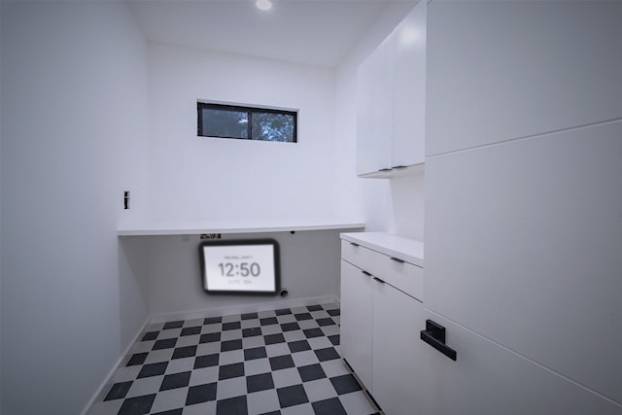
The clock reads 12h50
